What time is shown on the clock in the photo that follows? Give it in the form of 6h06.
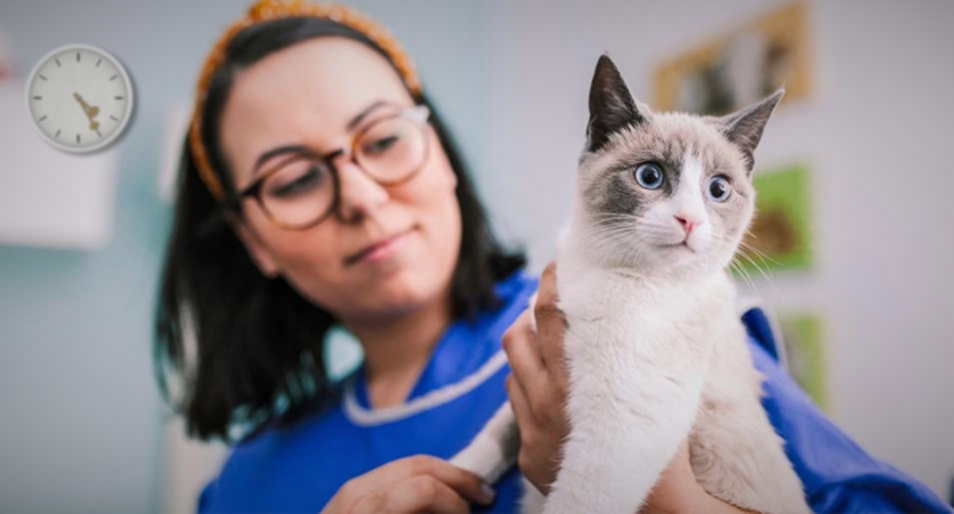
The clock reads 4h25
